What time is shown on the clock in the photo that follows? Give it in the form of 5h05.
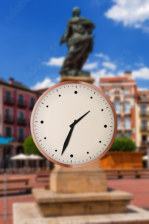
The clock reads 1h33
